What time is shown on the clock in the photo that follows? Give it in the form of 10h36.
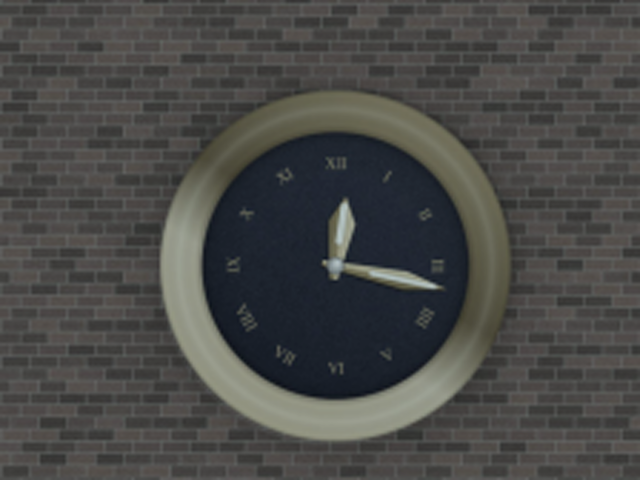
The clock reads 12h17
